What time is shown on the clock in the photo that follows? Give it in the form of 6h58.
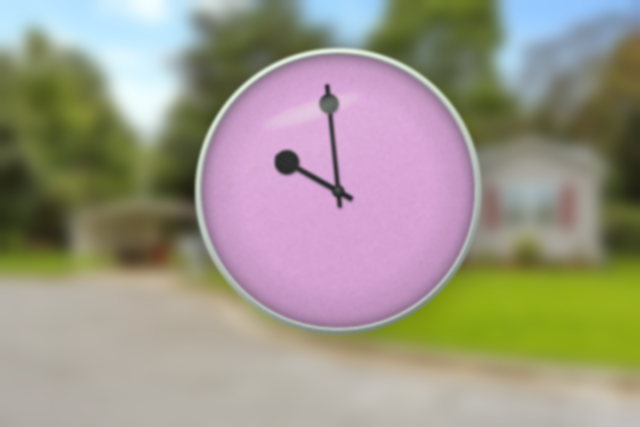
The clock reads 9h59
